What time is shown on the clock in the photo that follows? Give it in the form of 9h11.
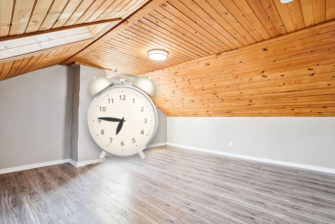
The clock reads 6h46
